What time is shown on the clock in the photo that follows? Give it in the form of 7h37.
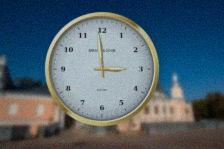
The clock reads 2h59
